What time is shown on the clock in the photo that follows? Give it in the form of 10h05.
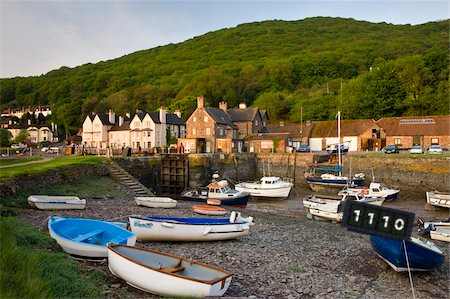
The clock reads 11h10
